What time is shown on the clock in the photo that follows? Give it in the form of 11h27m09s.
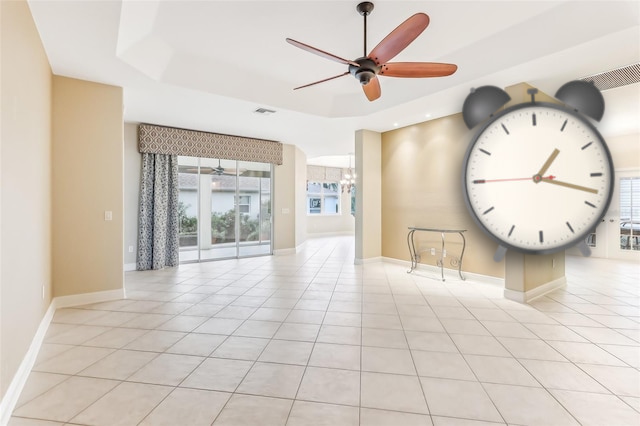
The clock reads 1h17m45s
